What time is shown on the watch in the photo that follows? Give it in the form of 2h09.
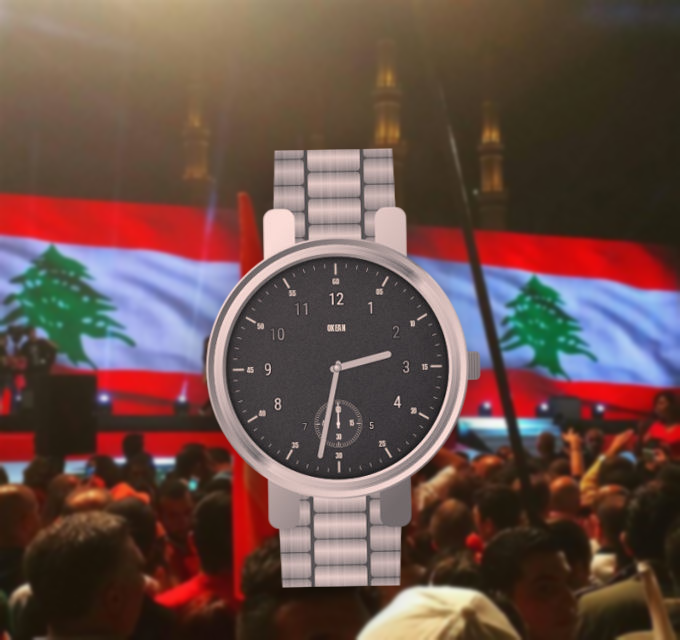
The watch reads 2h32
